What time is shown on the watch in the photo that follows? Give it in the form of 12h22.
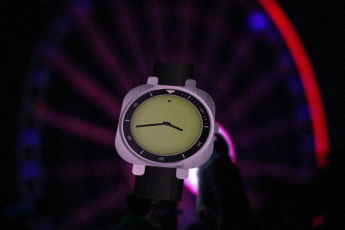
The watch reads 3h43
